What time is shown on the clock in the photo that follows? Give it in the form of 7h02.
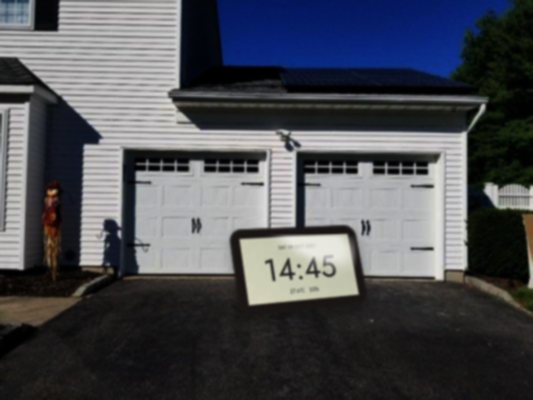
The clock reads 14h45
